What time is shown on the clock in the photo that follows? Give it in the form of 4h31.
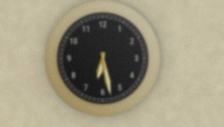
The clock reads 6h28
